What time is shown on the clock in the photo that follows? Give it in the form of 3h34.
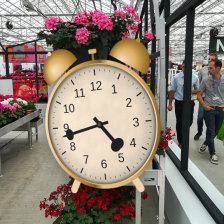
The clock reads 4h43
